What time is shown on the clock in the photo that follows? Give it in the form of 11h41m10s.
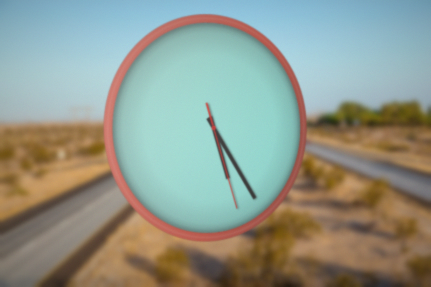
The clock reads 5h24m27s
